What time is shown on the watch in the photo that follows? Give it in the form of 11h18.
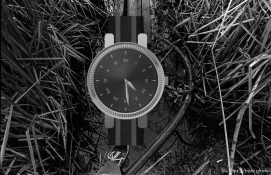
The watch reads 4h29
